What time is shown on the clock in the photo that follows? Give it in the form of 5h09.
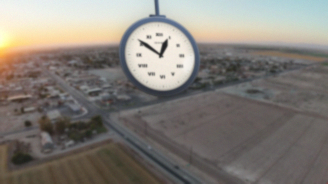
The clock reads 12h51
